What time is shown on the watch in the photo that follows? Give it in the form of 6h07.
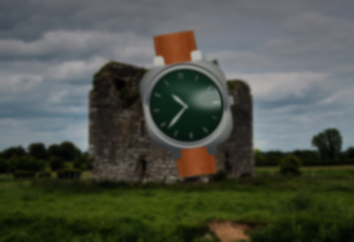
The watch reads 10h38
